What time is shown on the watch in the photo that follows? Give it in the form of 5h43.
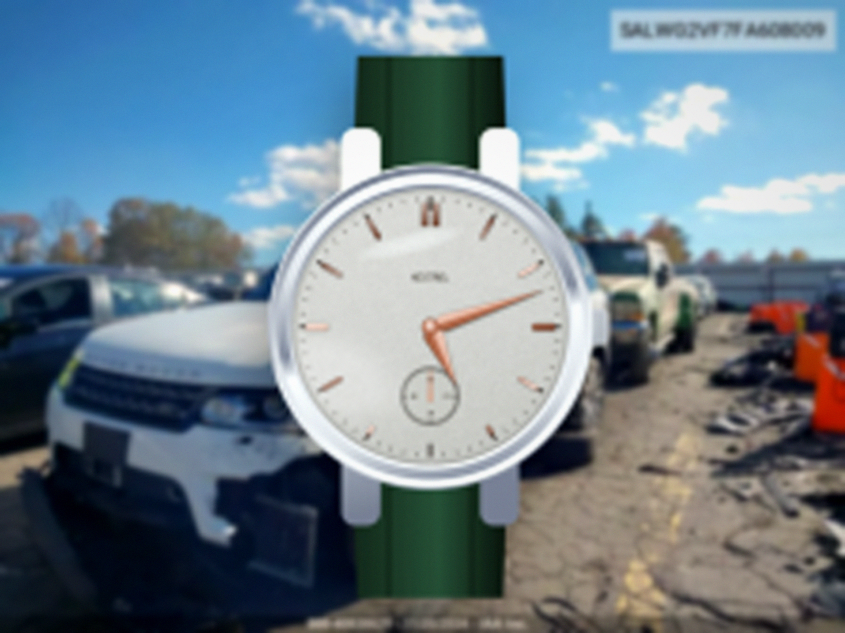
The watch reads 5h12
